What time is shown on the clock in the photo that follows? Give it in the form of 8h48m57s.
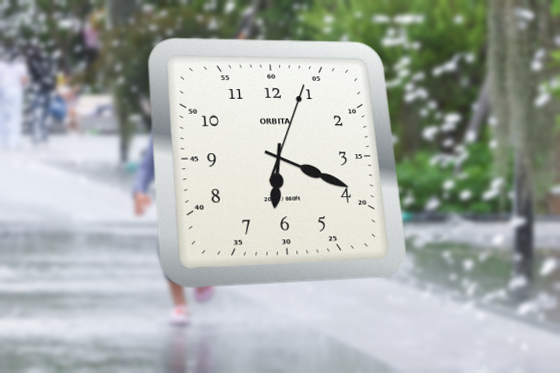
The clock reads 6h19m04s
